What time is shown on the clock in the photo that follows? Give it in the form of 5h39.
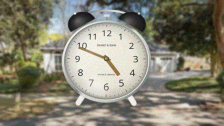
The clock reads 4h49
